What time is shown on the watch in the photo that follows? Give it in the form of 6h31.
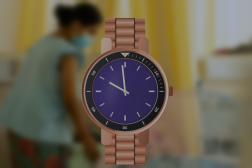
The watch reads 9h59
